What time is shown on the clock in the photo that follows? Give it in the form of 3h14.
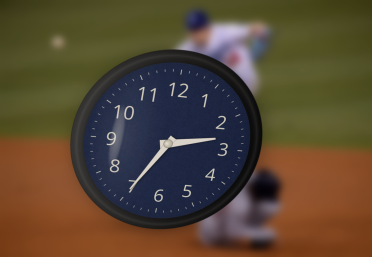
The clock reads 2h35
